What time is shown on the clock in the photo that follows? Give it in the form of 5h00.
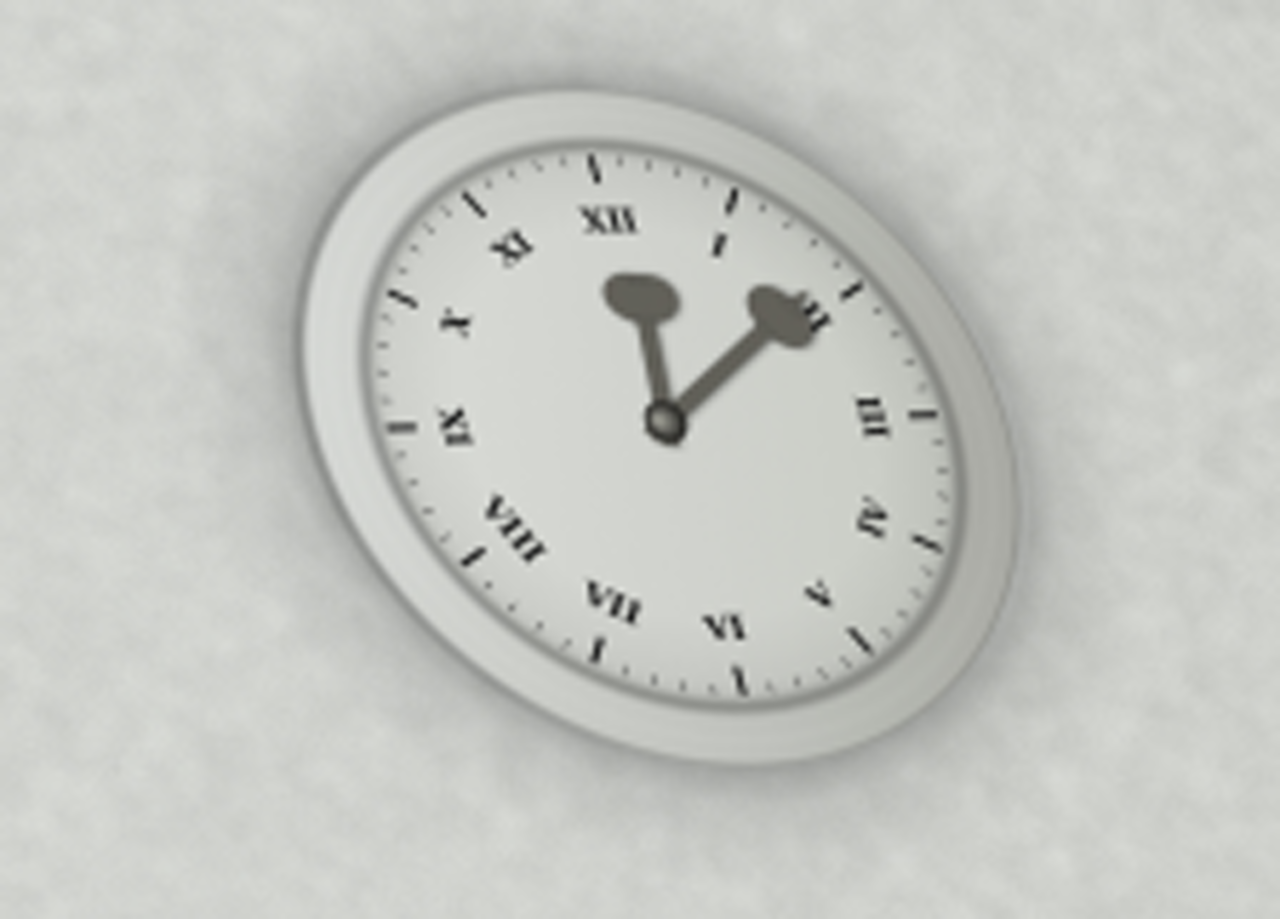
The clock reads 12h09
